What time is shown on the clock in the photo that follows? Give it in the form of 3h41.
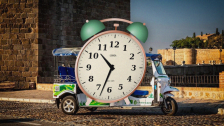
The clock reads 10h33
